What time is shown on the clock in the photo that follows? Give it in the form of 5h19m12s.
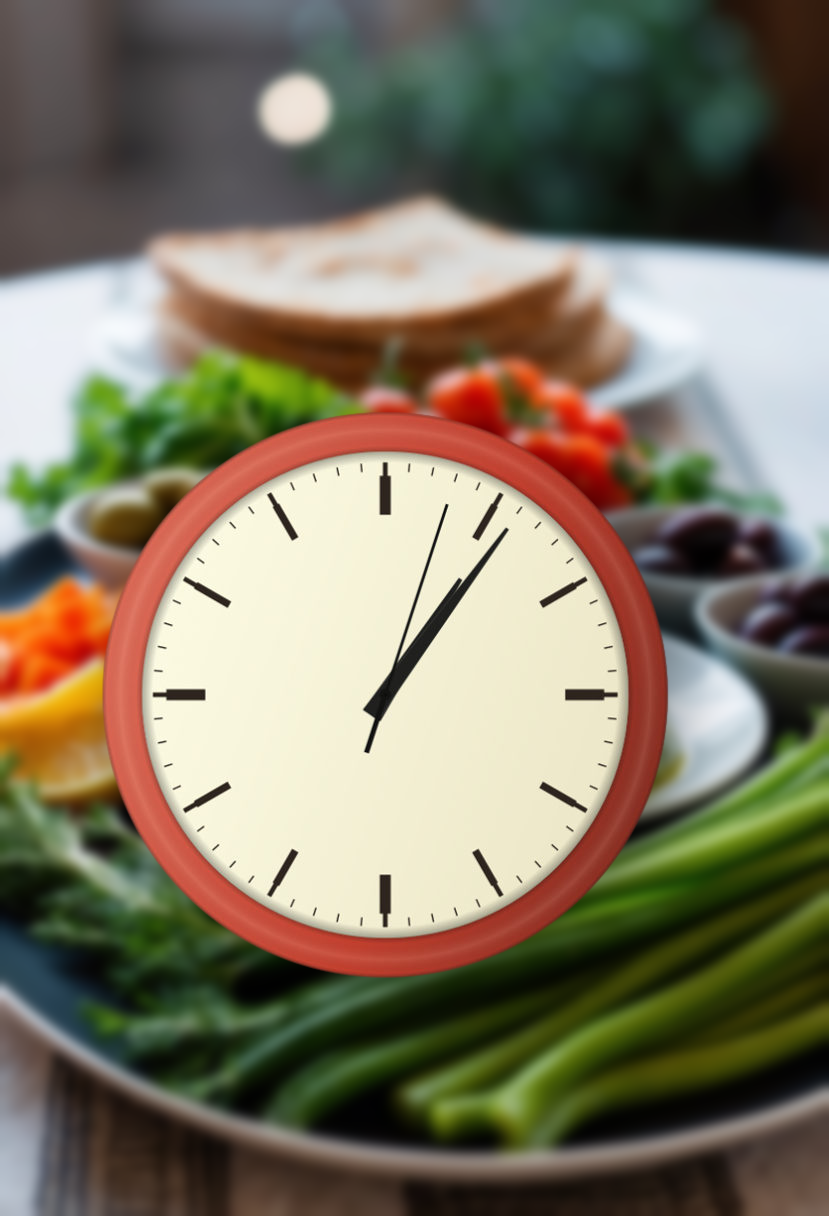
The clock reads 1h06m03s
